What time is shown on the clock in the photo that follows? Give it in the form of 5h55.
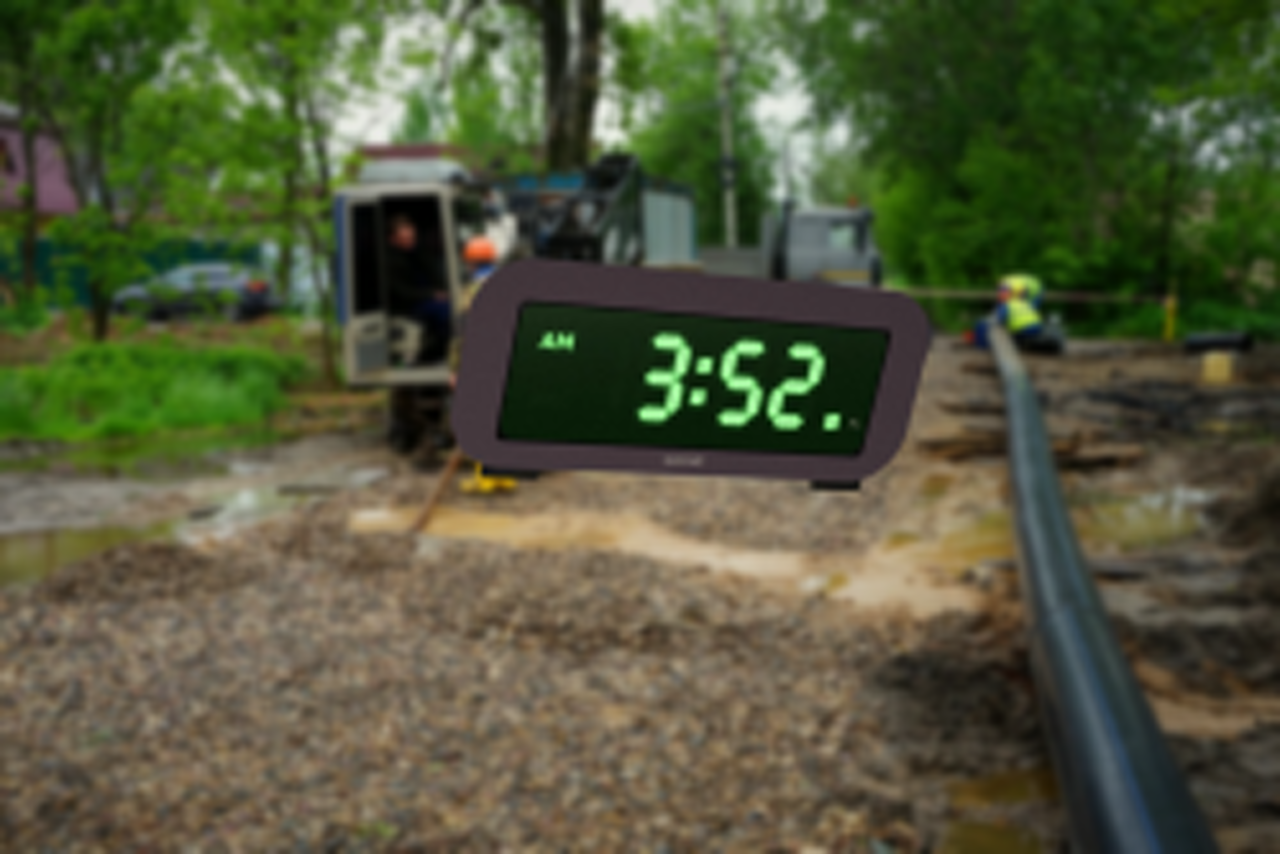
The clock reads 3h52
